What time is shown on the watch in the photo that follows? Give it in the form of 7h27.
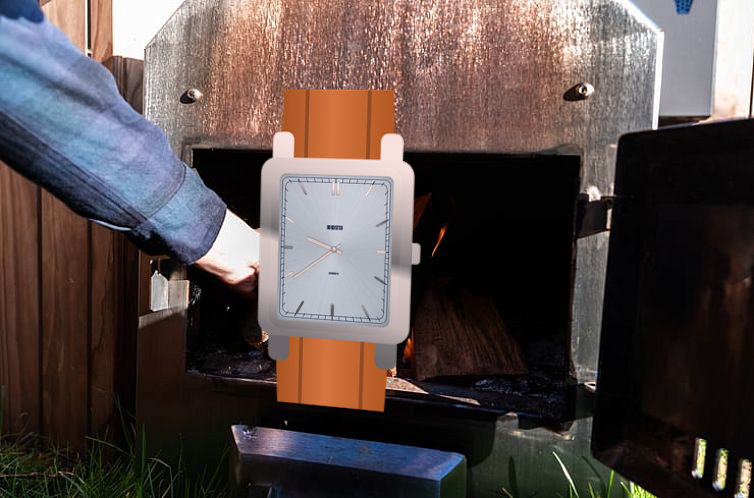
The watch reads 9h39
